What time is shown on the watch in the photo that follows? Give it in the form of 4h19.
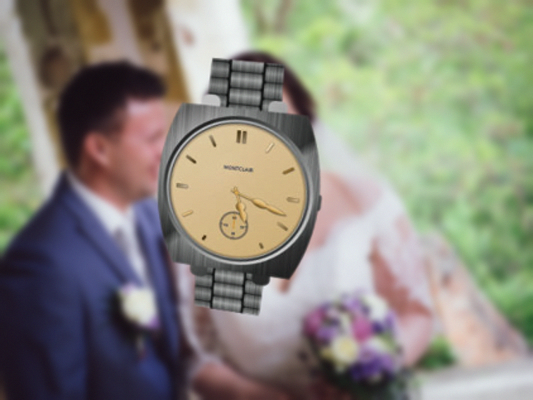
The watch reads 5h18
